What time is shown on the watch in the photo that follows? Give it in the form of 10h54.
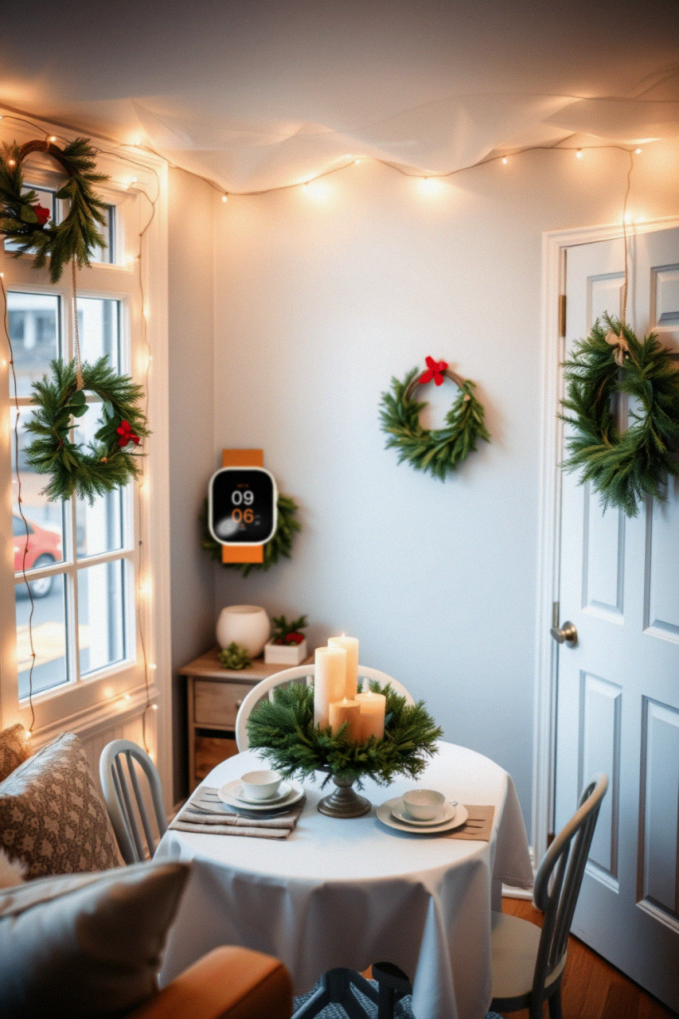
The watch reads 9h06
